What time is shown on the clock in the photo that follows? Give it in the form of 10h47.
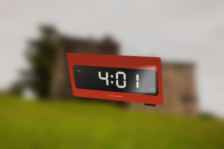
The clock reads 4h01
